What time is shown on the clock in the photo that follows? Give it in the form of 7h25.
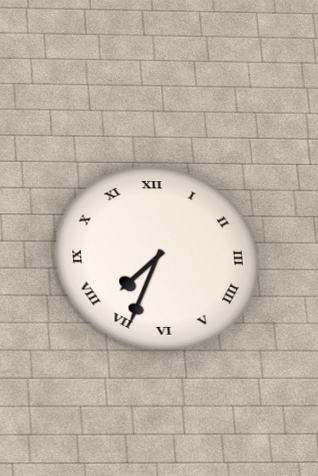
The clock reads 7h34
